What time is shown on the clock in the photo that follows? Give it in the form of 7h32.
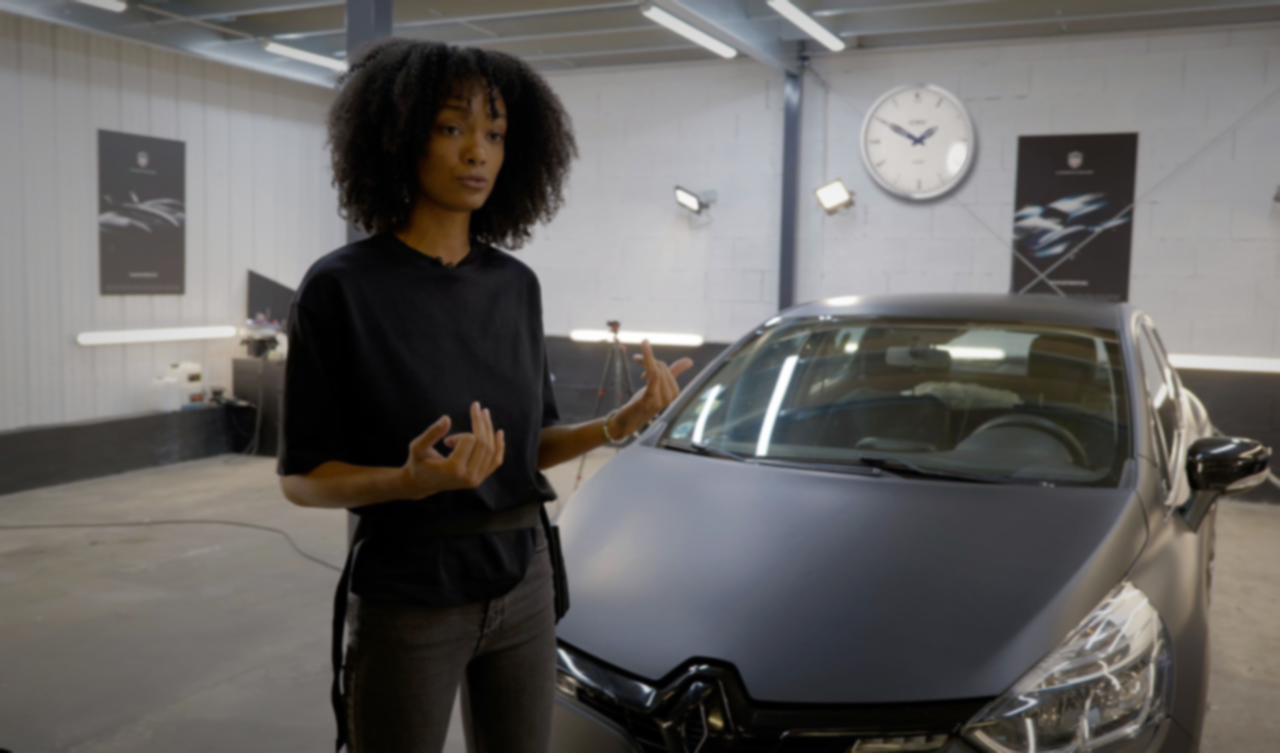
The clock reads 1h50
